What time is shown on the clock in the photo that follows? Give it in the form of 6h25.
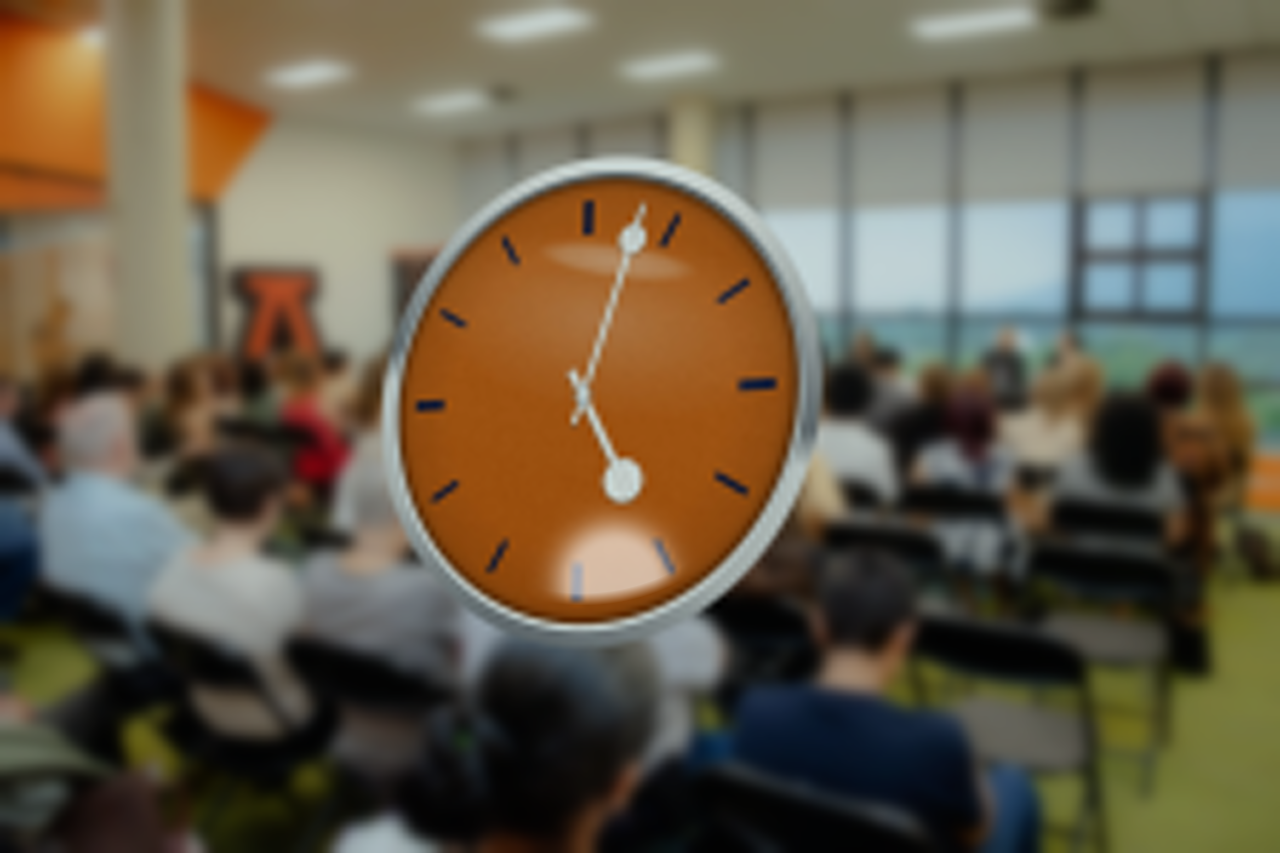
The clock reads 5h03
